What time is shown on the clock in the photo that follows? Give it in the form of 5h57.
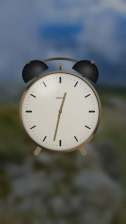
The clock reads 12h32
